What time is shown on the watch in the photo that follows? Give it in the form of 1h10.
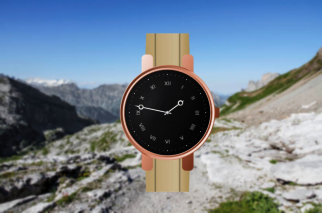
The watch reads 1h47
